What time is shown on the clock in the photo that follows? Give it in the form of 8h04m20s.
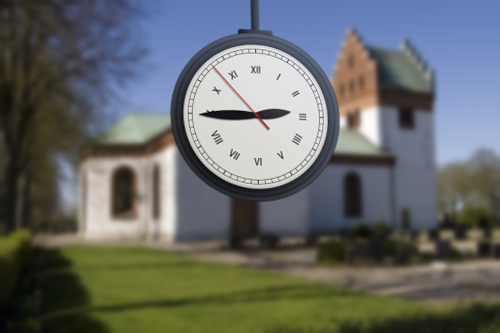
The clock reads 2h44m53s
